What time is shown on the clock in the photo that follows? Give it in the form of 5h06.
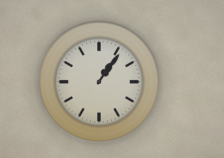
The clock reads 1h06
